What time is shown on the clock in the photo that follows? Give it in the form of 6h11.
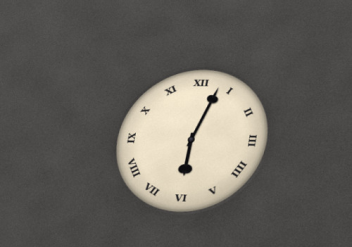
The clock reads 6h03
